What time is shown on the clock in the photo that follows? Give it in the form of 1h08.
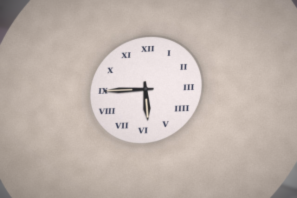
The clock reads 5h45
